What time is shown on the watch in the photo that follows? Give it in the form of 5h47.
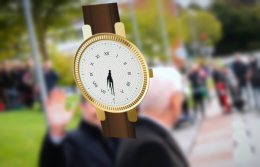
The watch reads 6h30
